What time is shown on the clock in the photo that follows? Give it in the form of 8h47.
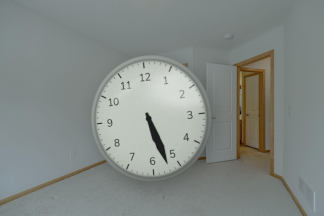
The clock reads 5h27
